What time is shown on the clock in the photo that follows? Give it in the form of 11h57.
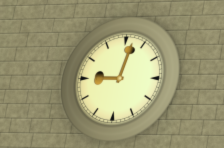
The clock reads 9h02
